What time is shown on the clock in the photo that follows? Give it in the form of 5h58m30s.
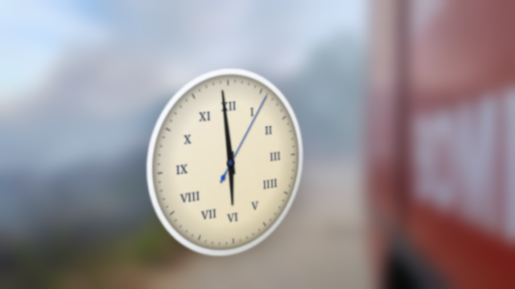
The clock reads 5h59m06s
